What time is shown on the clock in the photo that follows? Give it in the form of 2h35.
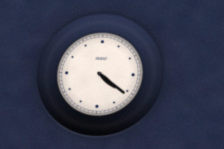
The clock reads 4h21
